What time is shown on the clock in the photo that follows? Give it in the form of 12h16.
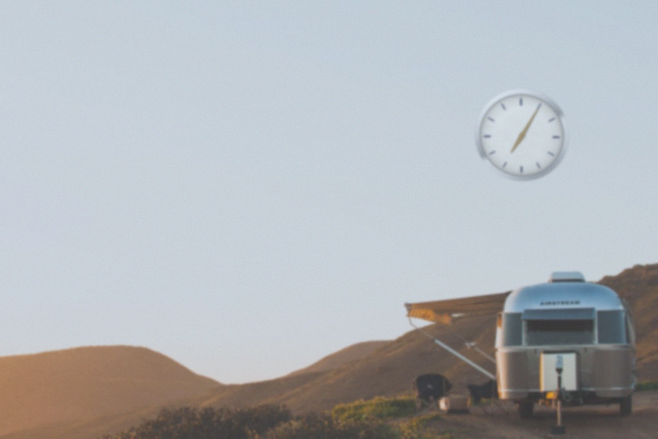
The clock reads 7h05
